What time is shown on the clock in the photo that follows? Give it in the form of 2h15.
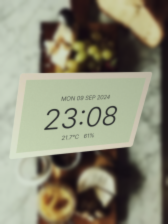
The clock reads 23h08
